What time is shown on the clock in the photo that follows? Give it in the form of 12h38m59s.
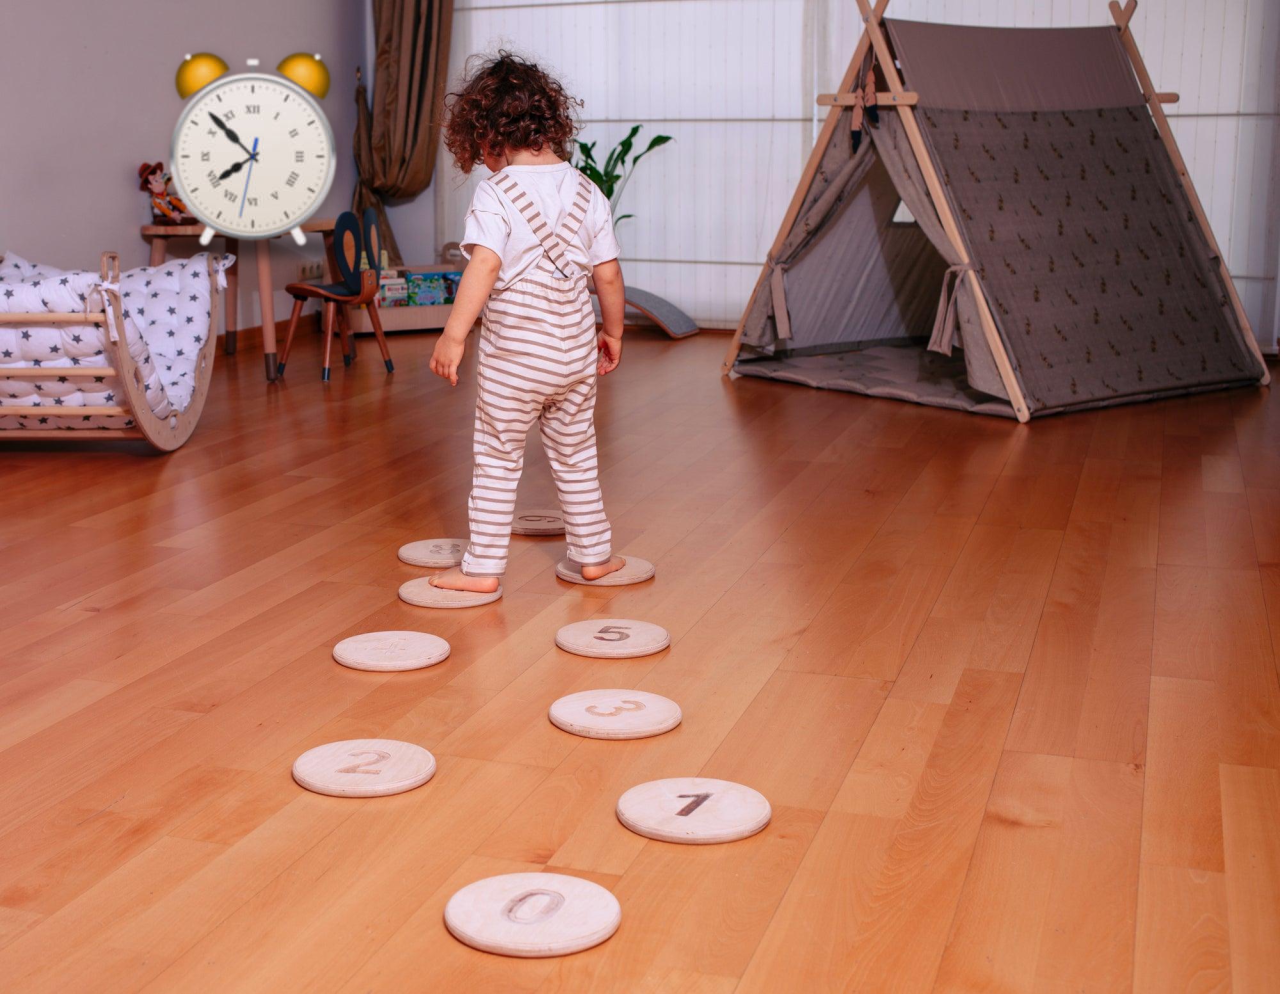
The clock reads 7h52m32s
